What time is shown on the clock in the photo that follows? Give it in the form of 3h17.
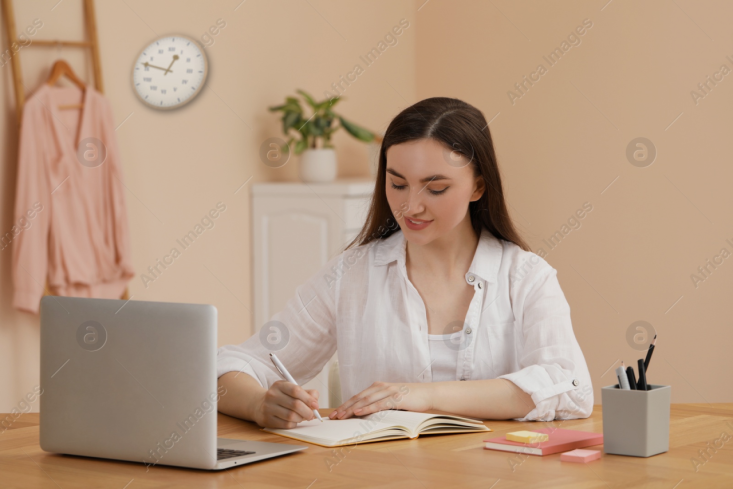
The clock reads 12h47
